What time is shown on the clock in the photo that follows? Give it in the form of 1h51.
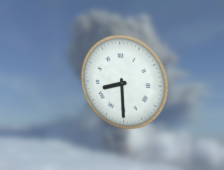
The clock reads 8h30
